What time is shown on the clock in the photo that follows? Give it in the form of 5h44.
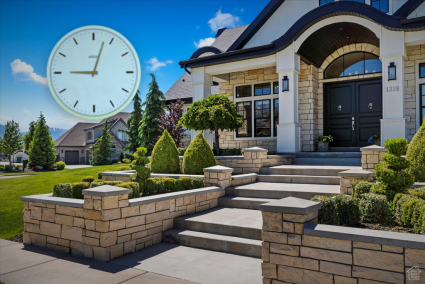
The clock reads 9h03
